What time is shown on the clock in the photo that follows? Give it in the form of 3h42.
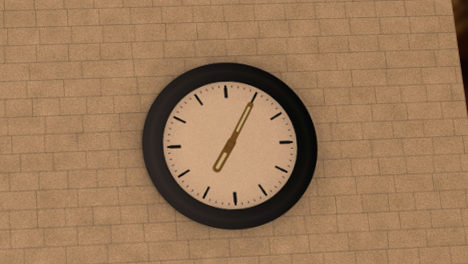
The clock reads 7h05
